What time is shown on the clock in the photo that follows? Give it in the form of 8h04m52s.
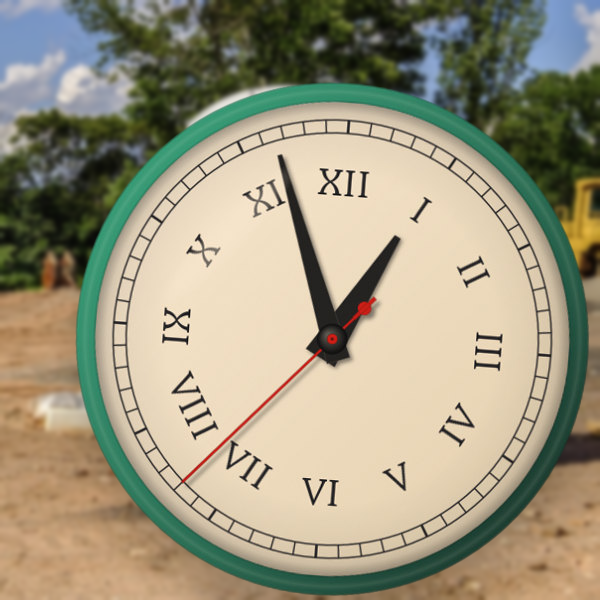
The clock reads 12h56m37s
